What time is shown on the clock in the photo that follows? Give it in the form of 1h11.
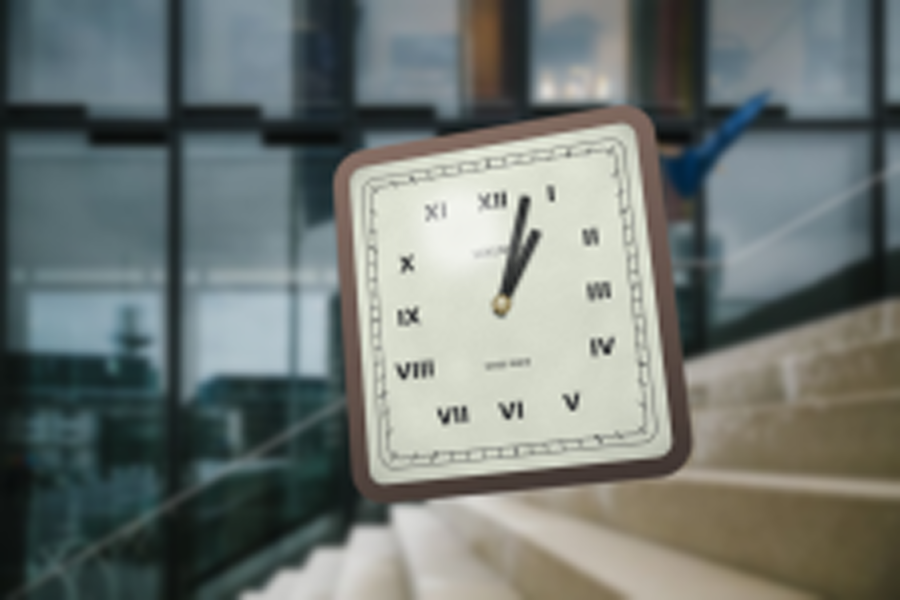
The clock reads 1h03
